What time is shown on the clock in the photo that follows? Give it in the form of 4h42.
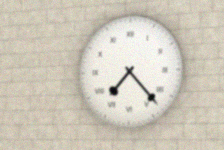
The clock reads 7h23
